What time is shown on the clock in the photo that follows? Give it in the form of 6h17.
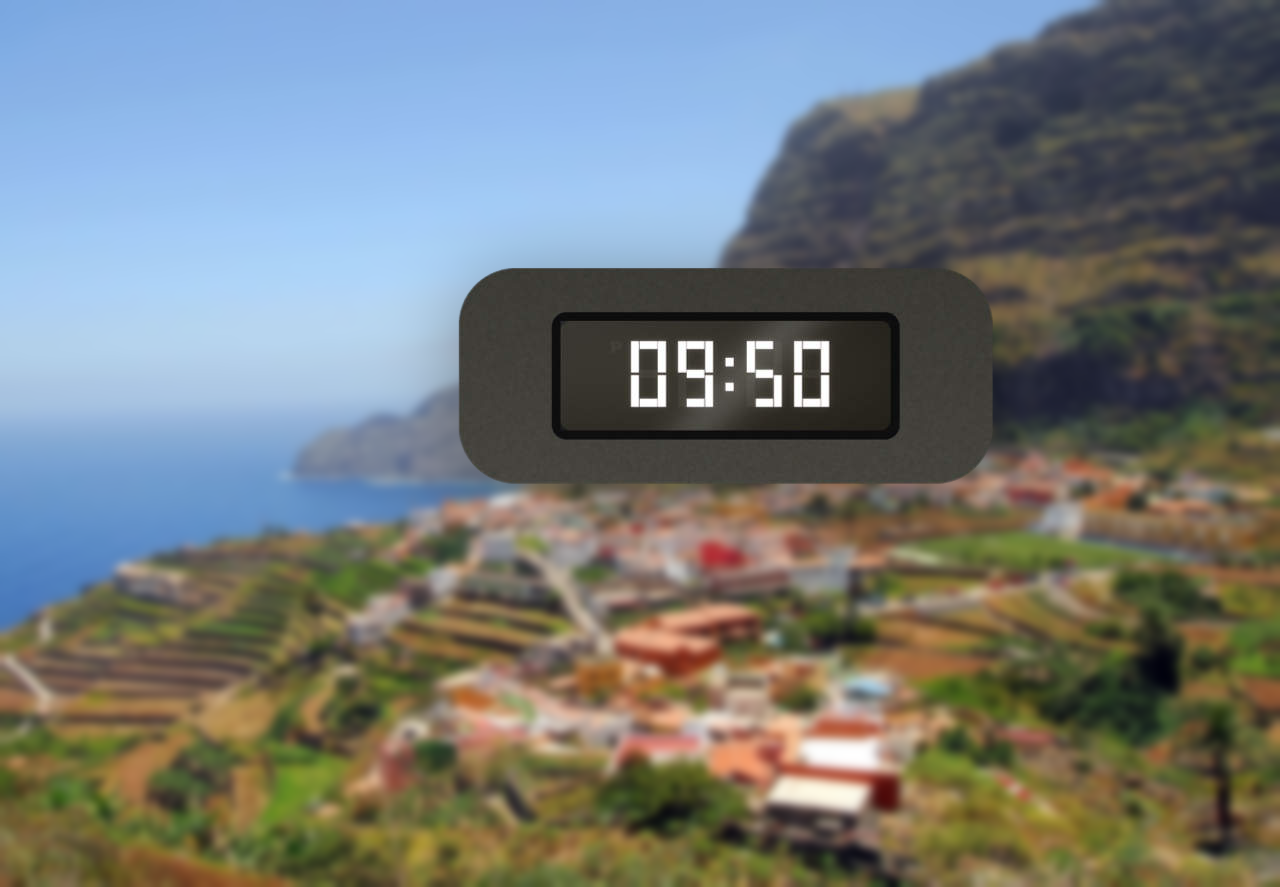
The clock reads 9h50
